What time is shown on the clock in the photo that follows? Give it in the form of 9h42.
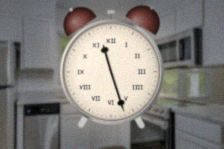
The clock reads 11h27
